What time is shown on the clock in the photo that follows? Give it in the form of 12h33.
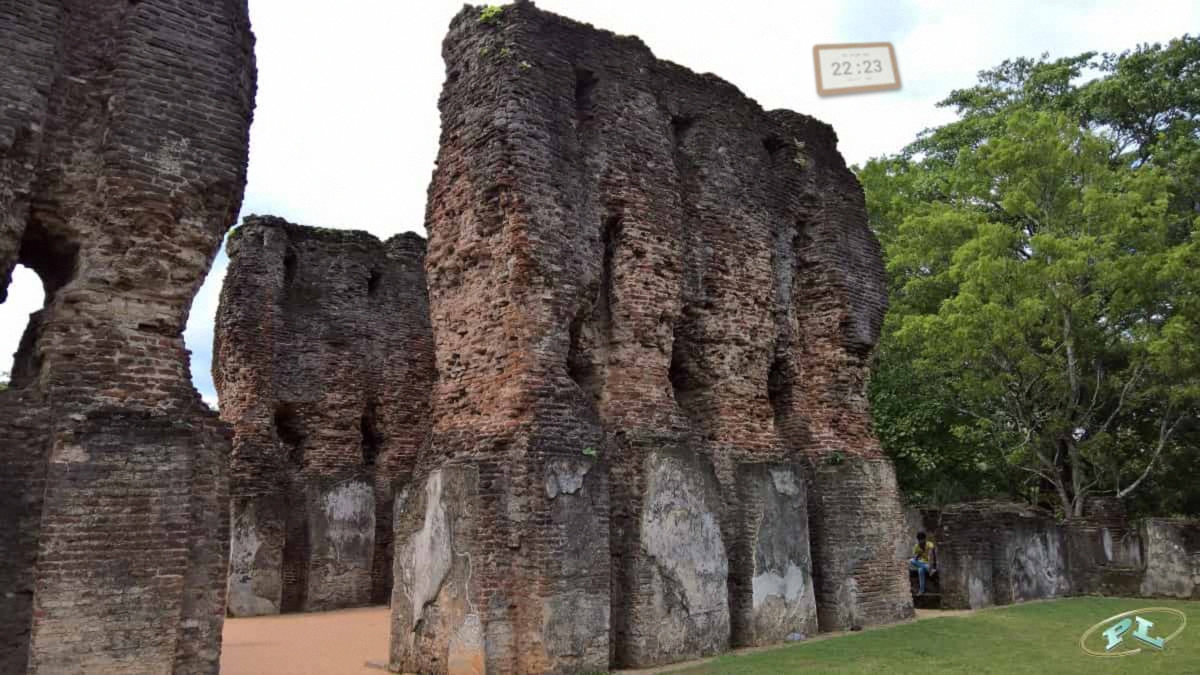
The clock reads 22h23
